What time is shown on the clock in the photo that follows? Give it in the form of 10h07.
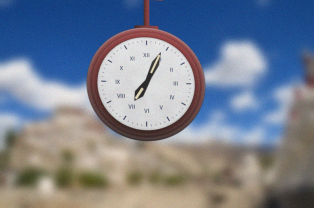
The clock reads 7h04
